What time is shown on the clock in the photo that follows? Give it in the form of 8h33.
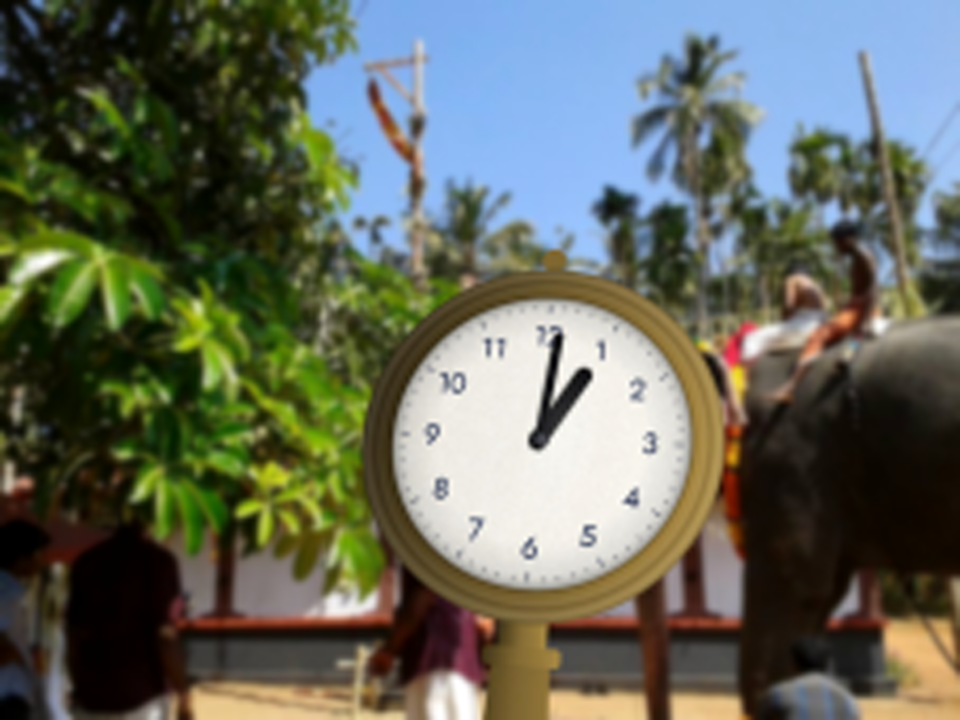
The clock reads 1h01
